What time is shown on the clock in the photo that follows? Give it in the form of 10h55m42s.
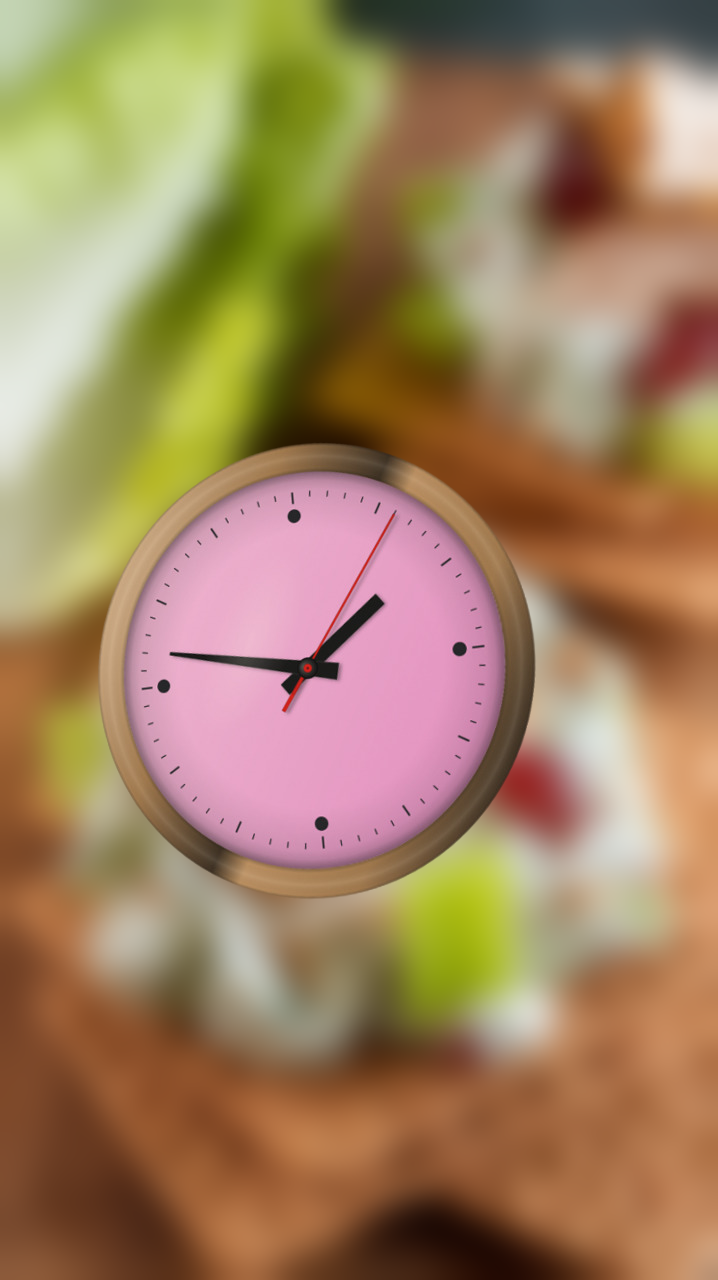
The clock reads 1h47m06s
